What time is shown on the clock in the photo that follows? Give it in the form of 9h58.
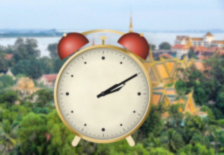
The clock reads 2h10
